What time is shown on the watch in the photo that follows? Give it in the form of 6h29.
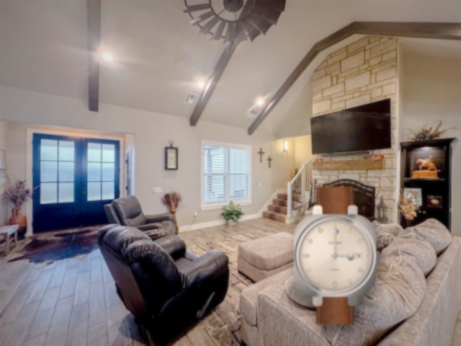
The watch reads 3h00
